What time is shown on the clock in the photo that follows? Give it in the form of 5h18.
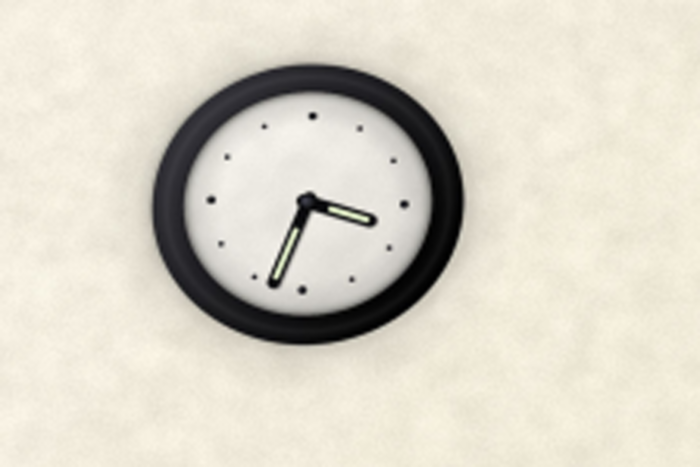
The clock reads 3h33
